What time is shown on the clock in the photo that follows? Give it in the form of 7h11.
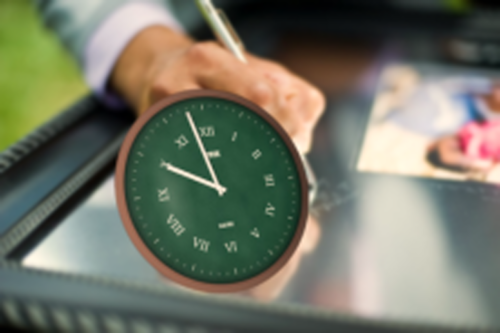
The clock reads 9h58
